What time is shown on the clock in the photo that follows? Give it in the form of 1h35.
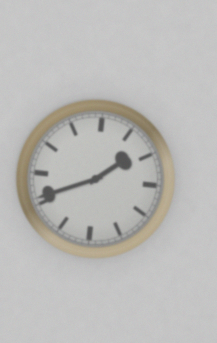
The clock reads 1h41
